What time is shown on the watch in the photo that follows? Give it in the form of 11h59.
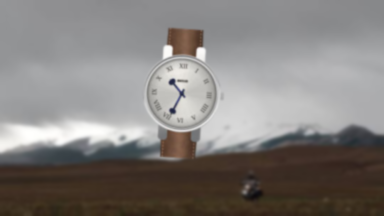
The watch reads 10h34
